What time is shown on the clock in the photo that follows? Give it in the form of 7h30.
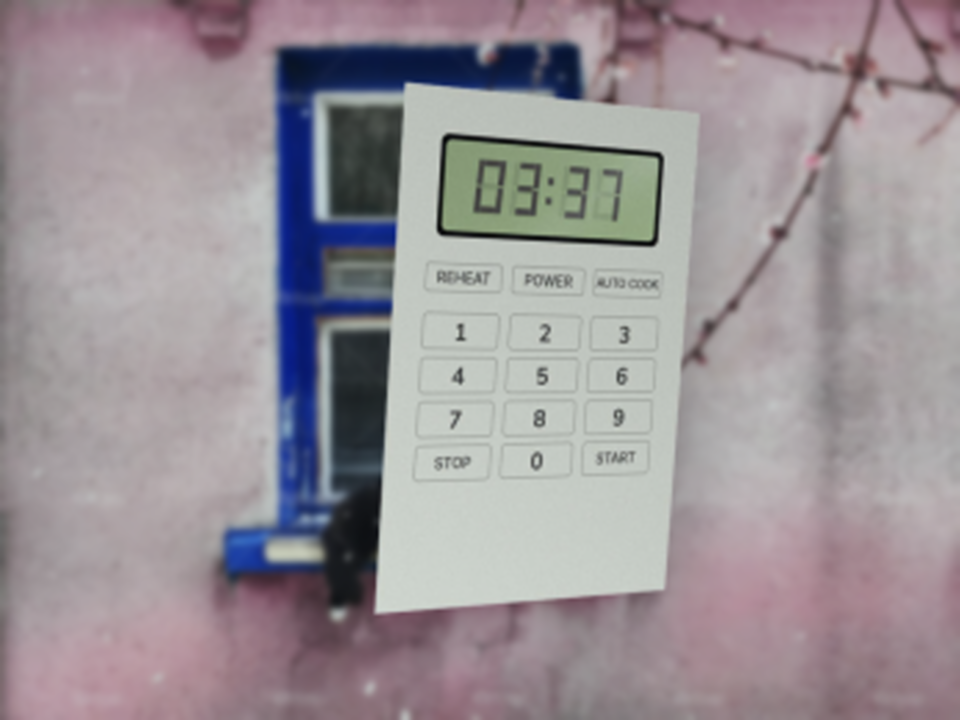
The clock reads 3h37
